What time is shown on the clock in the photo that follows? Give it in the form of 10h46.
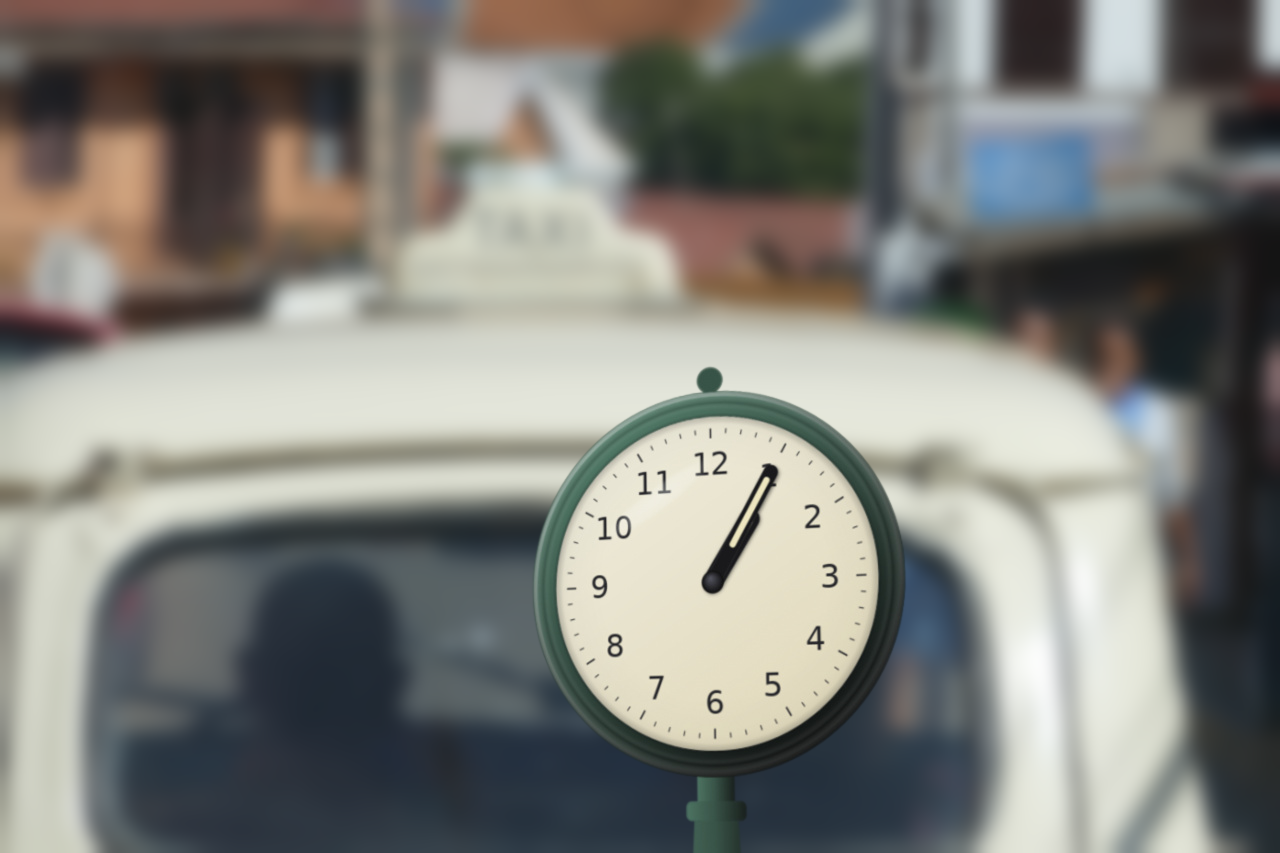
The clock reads 1h05
